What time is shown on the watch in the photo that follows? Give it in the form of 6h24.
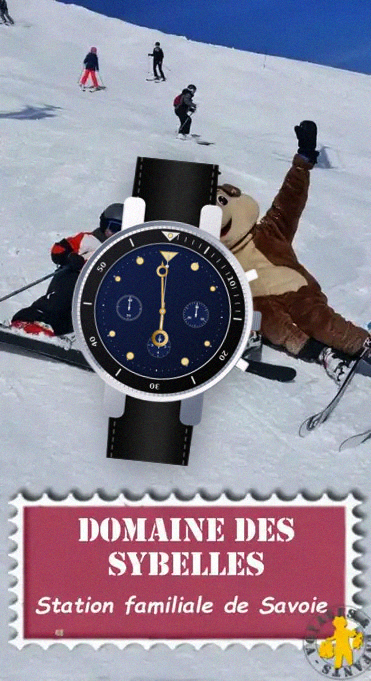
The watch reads 5h59
